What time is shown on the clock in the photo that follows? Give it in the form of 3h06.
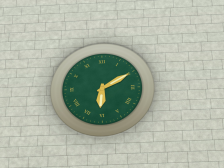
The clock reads 6h10
